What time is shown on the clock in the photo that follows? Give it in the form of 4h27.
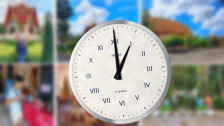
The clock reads 1h00
